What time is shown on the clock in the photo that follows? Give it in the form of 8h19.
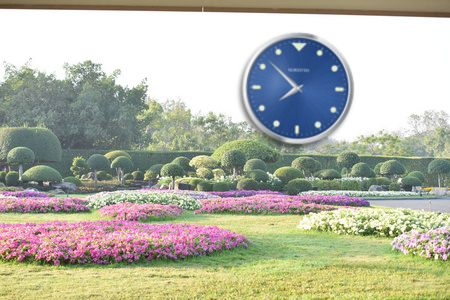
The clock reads 7h52
